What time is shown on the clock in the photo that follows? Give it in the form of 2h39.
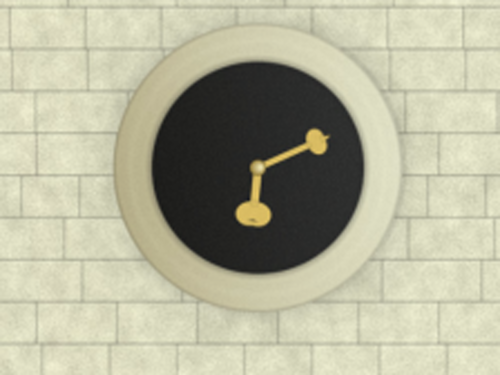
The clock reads 6h11
